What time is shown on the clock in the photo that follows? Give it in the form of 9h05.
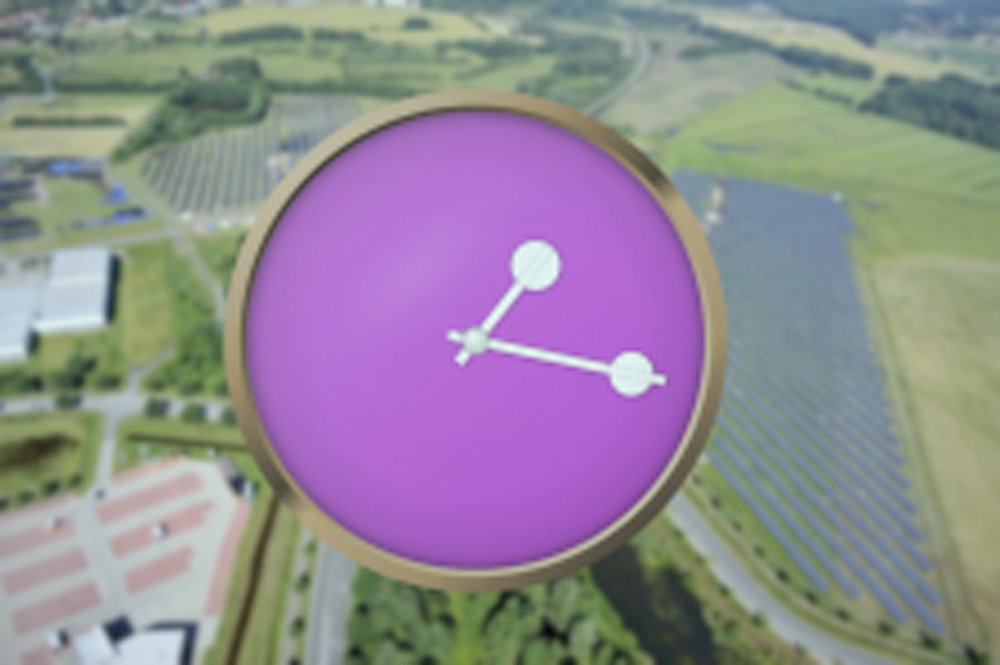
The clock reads 1h17
